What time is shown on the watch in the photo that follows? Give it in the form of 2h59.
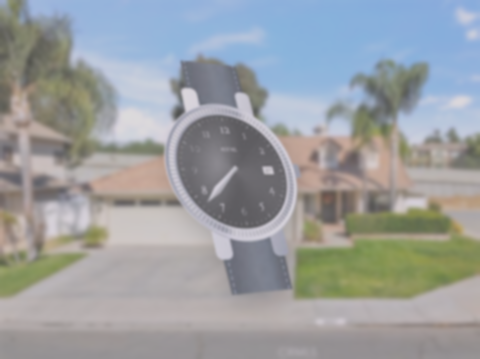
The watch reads 7h38
